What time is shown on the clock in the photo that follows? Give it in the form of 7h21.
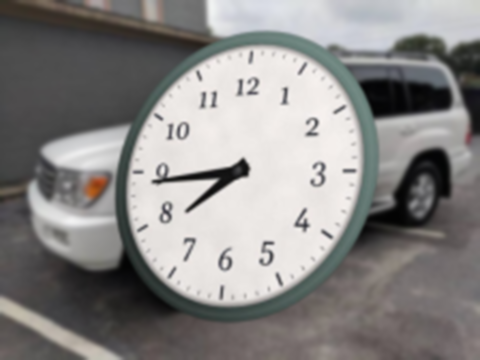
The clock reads 7h44
